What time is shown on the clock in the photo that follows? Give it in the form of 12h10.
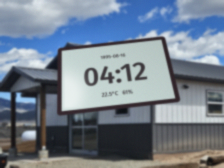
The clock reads 4h12
